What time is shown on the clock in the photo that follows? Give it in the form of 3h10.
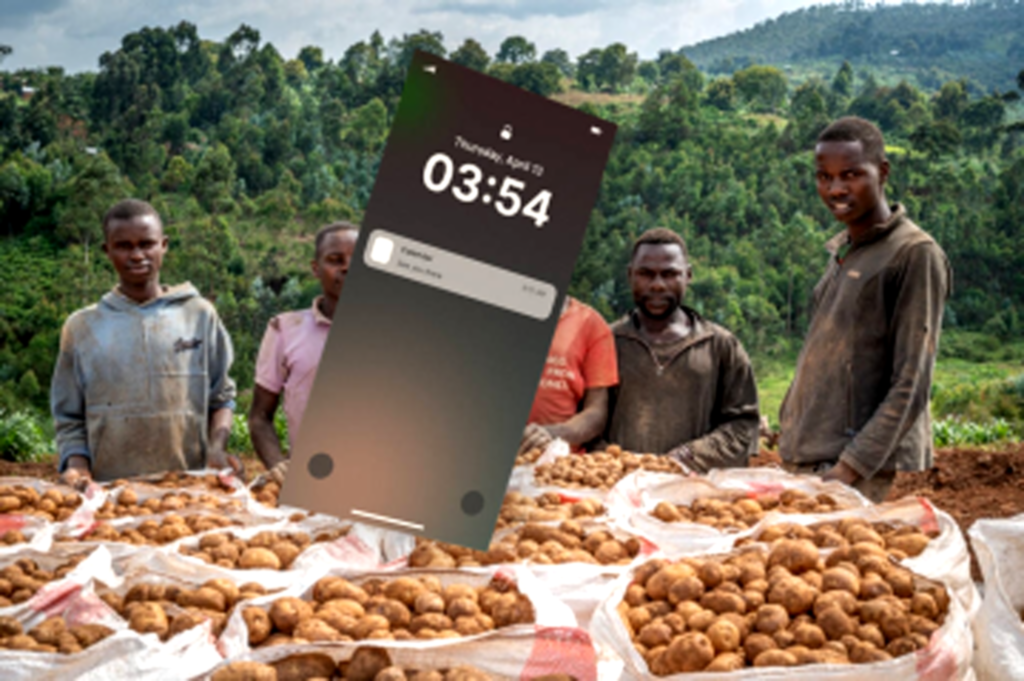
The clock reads 3h54
